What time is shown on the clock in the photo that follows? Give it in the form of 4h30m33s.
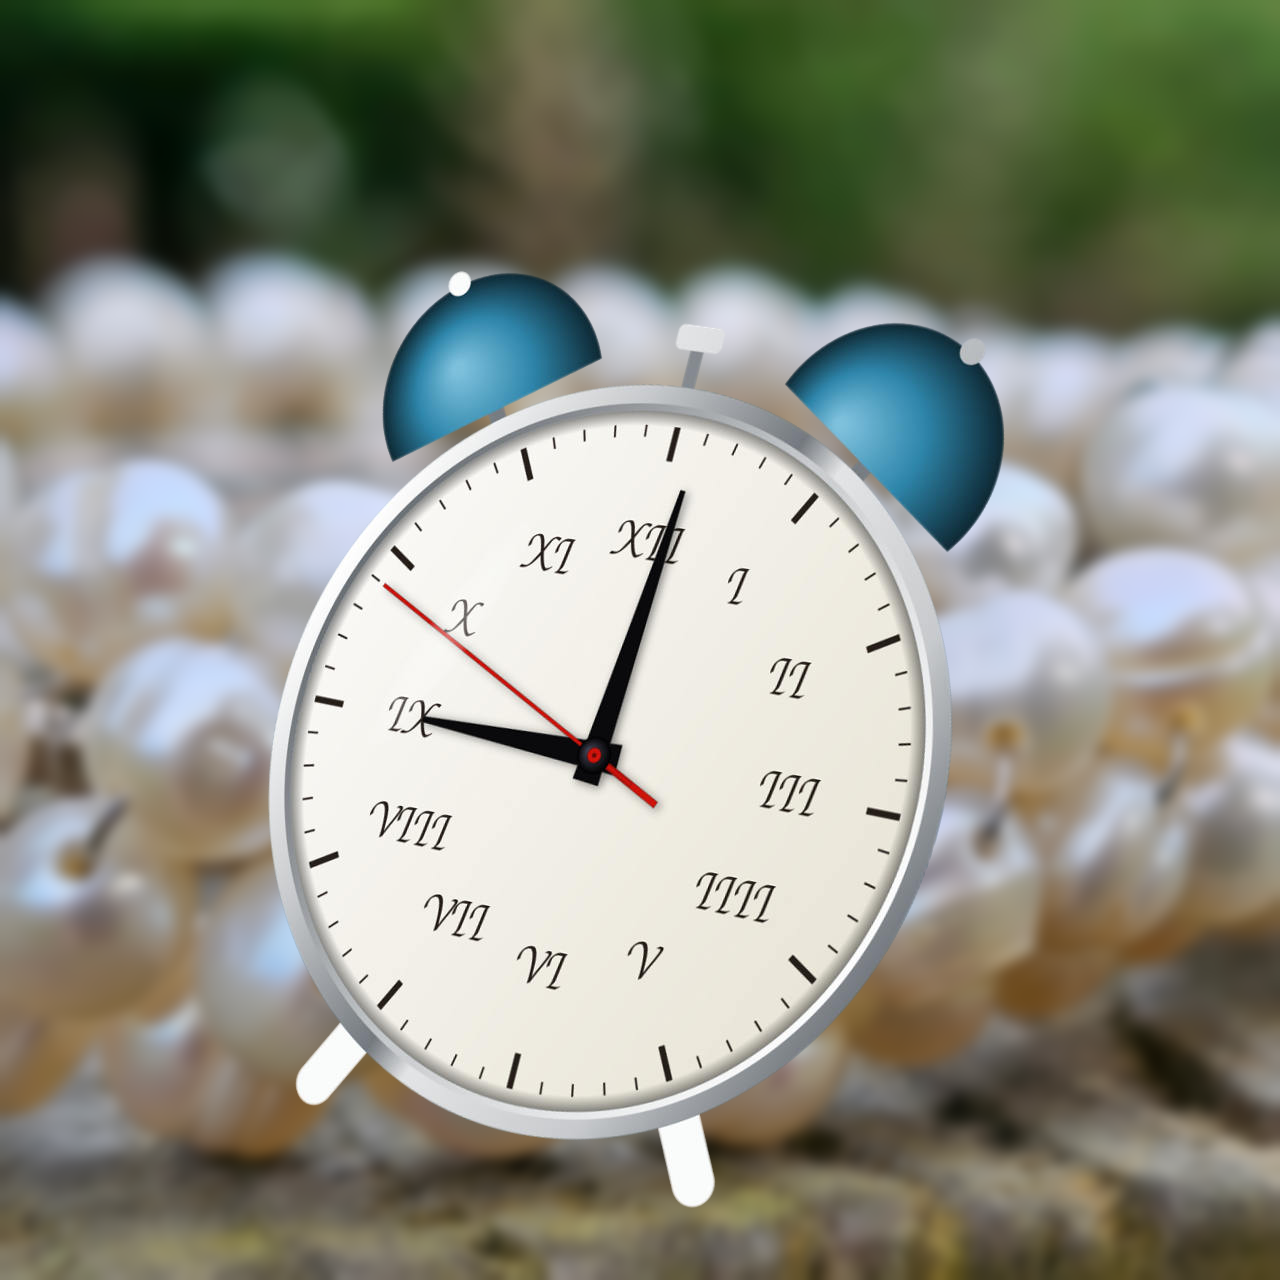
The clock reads 9h00m49s
